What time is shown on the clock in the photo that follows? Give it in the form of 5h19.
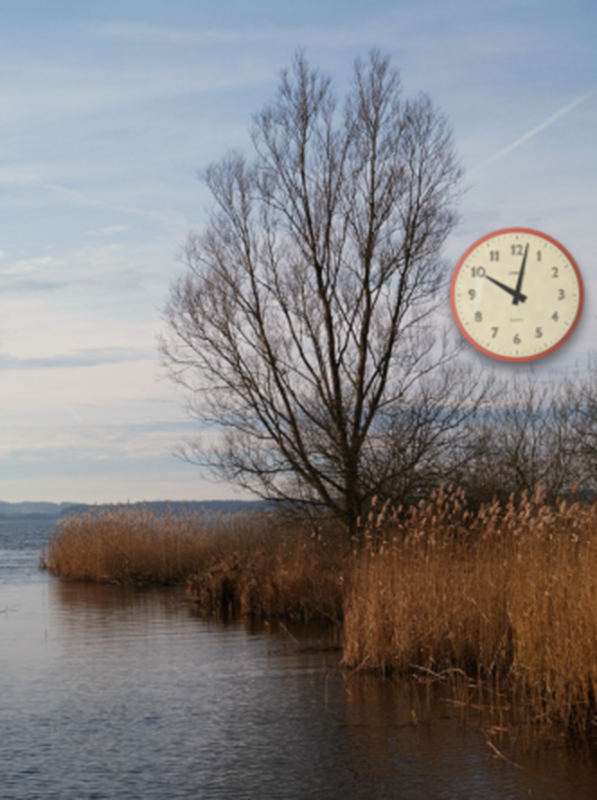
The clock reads 10h02
